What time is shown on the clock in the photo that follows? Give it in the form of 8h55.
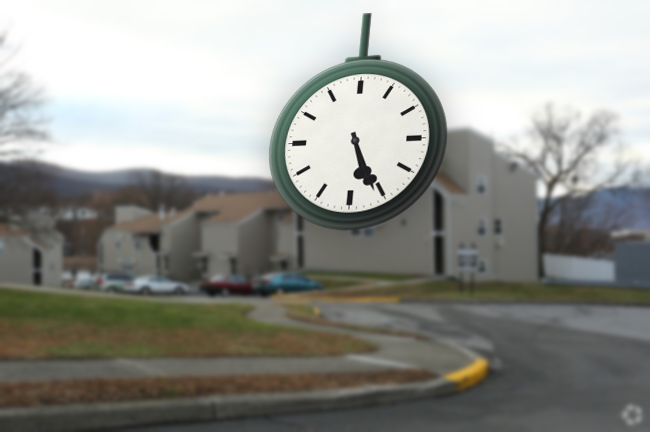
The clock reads 5h26
